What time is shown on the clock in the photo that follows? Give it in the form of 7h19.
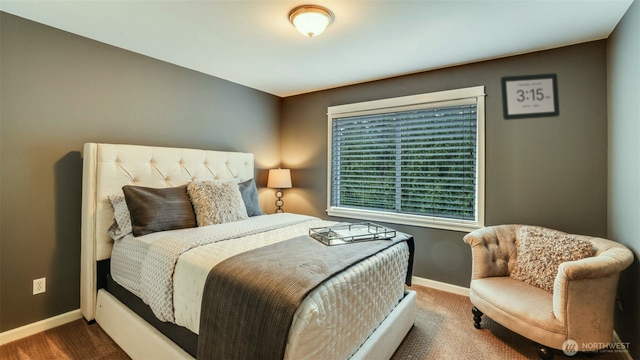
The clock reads 3h15
